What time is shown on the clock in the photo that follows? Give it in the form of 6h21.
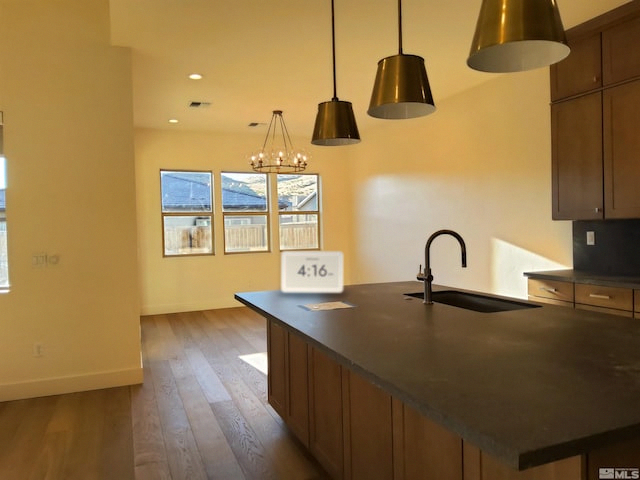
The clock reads 4h16
